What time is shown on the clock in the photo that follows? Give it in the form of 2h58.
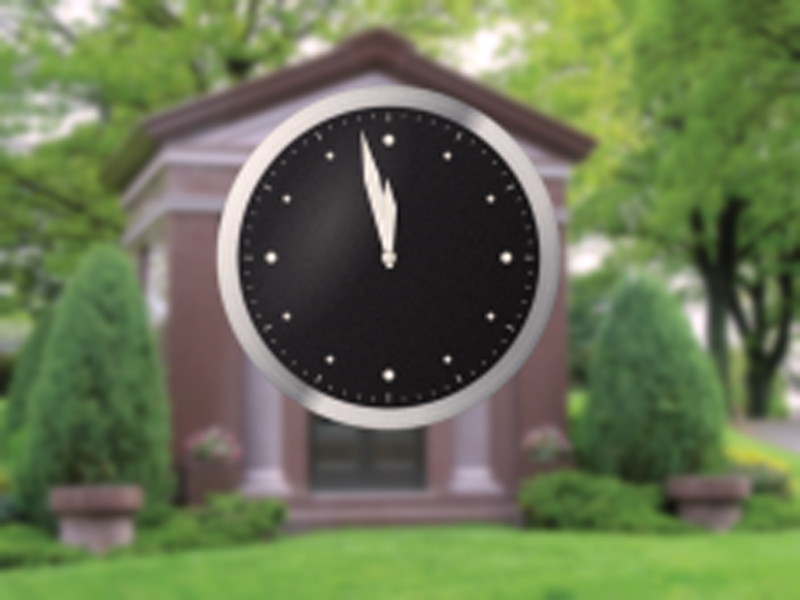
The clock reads 11h58
